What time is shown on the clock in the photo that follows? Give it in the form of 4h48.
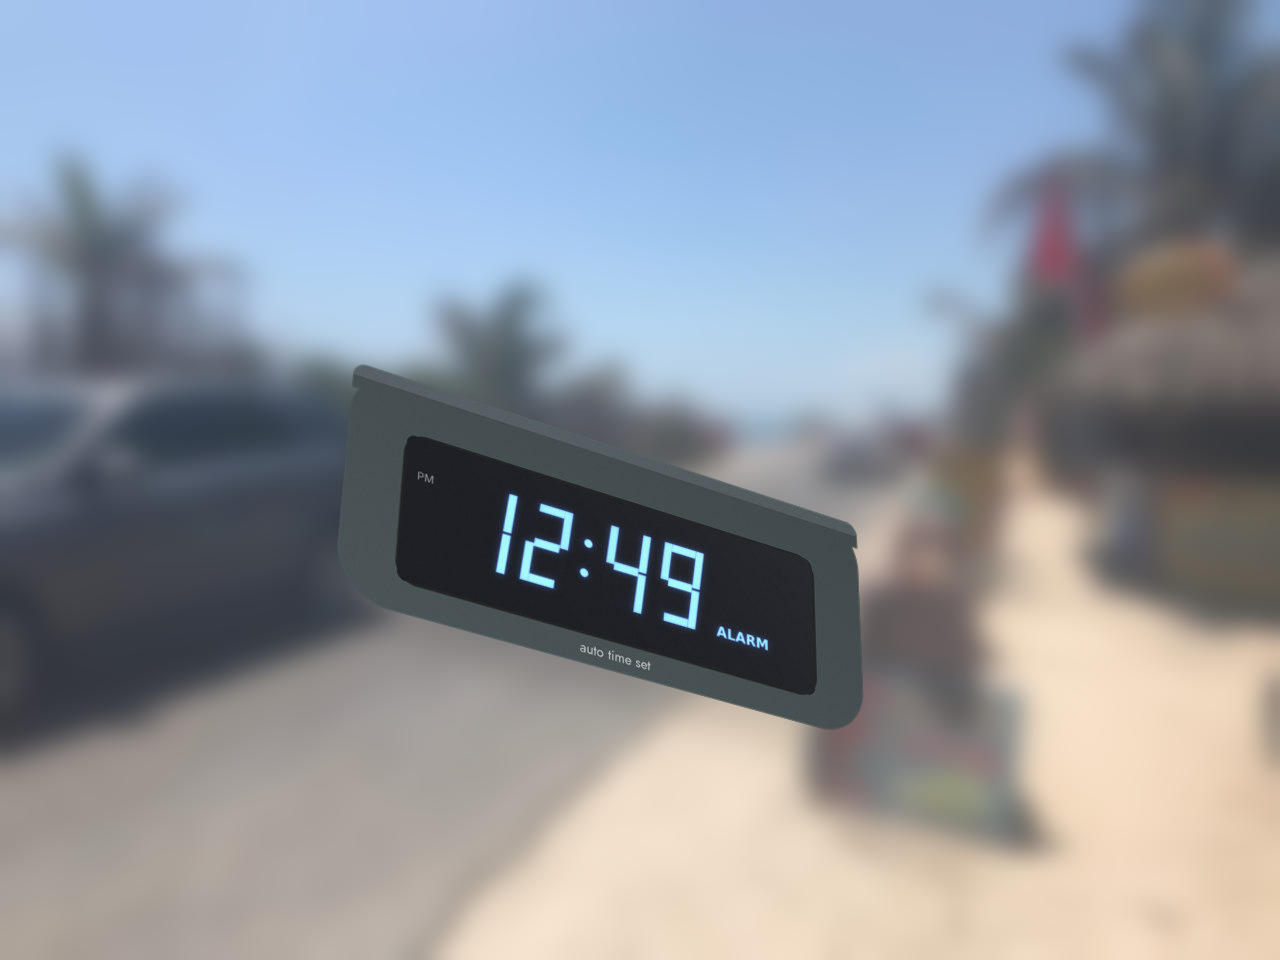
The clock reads 12h49
